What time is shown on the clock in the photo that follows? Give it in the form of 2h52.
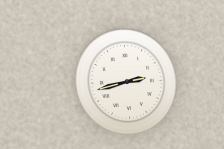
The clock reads 2h43
